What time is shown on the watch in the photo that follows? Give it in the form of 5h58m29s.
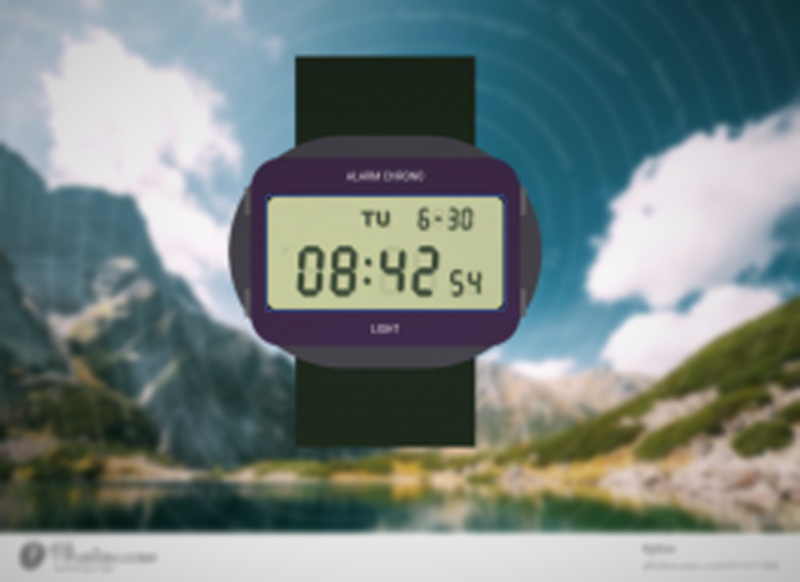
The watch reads 8h42m54s
